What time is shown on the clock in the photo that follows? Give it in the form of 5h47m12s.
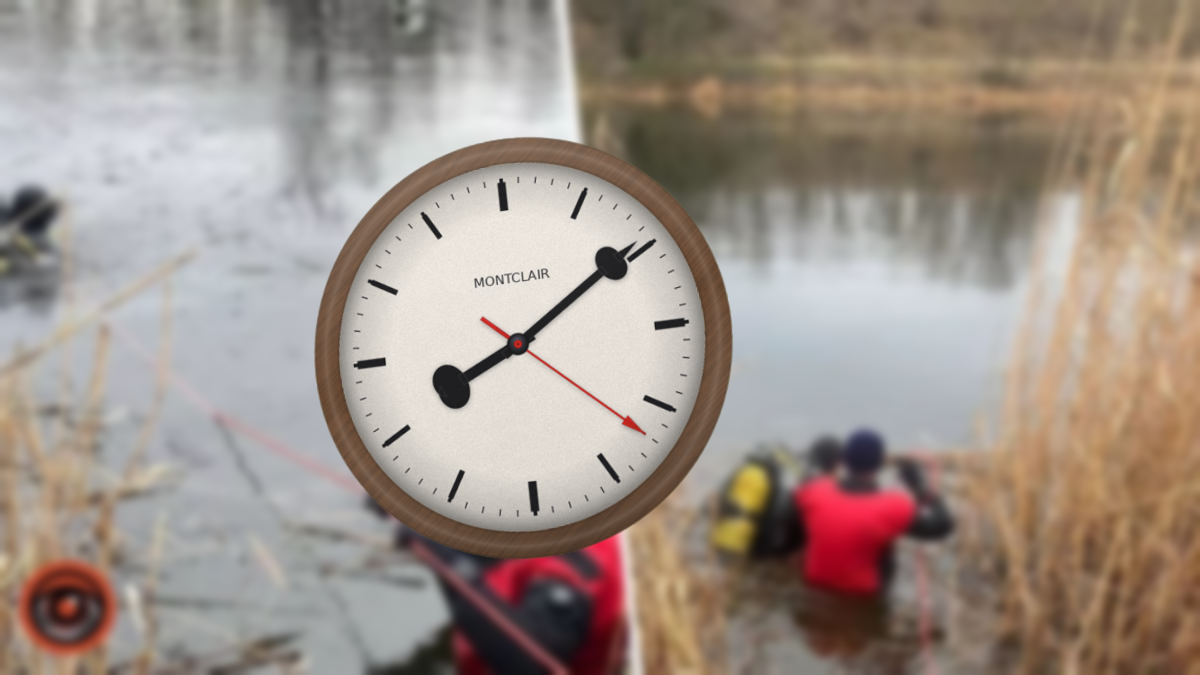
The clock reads 8h09m22s
